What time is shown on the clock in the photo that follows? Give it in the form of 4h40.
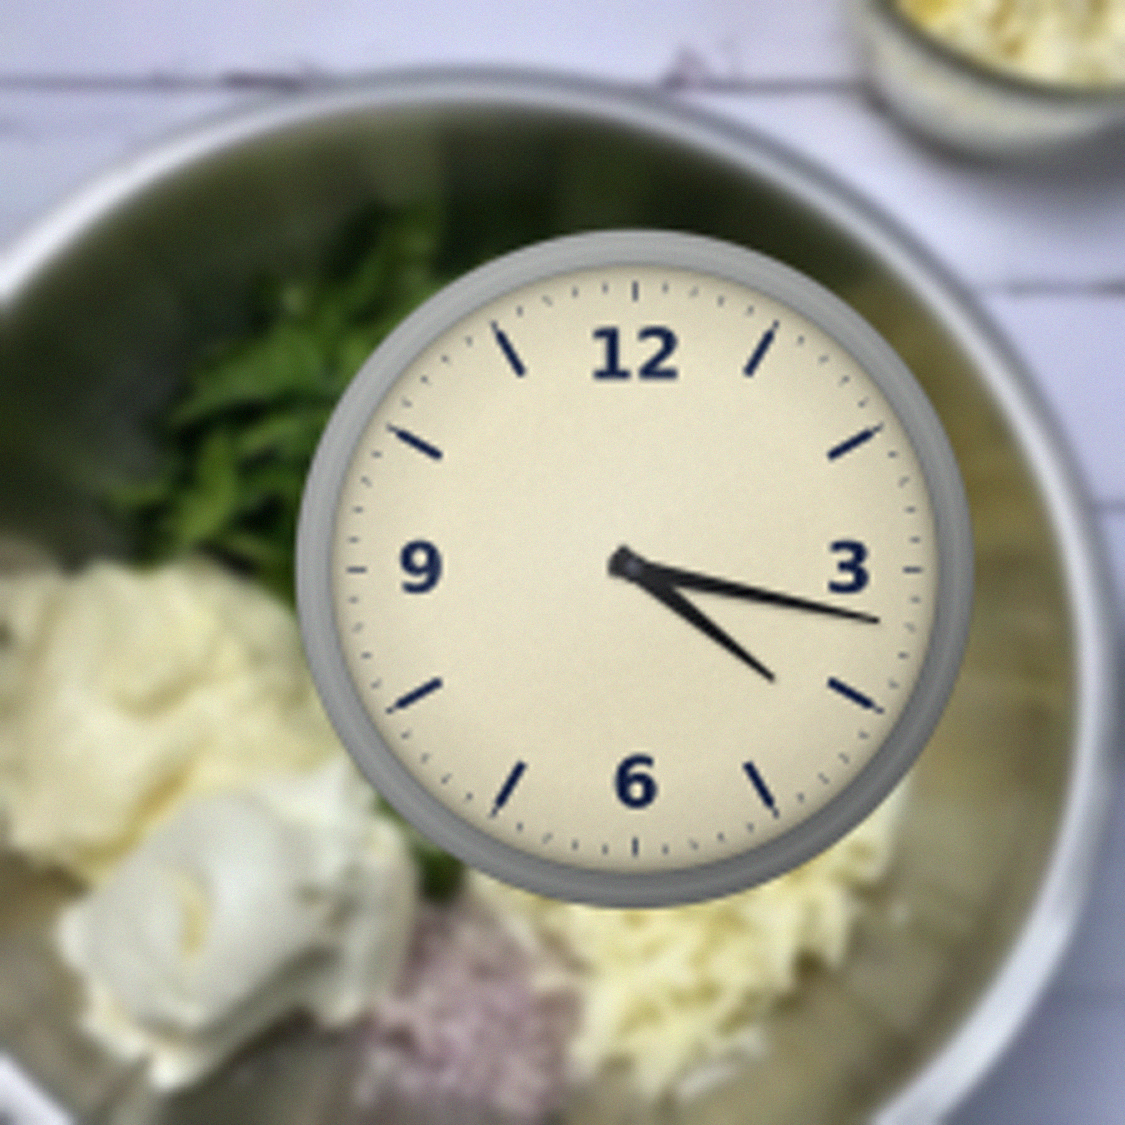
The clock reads 4h17
